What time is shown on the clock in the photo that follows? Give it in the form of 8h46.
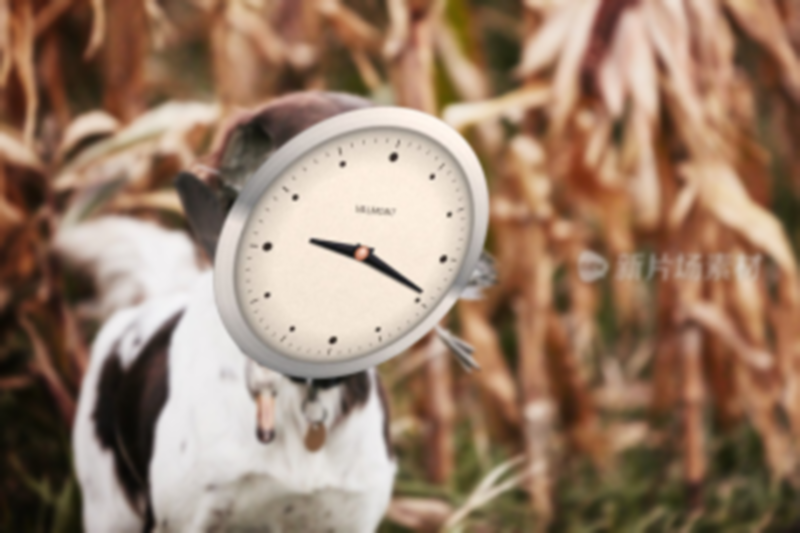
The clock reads 9h19
